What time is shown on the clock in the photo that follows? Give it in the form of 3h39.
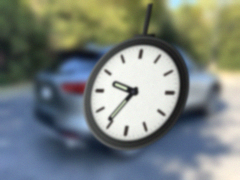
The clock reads 9h36
